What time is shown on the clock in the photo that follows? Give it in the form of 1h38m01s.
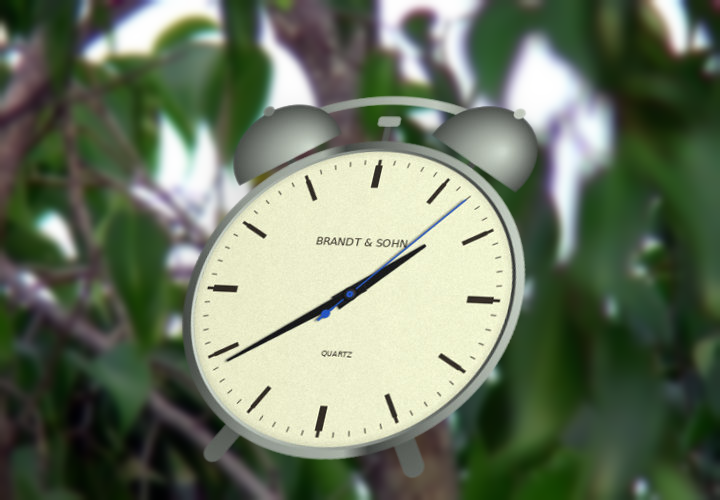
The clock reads 1h39m07s
